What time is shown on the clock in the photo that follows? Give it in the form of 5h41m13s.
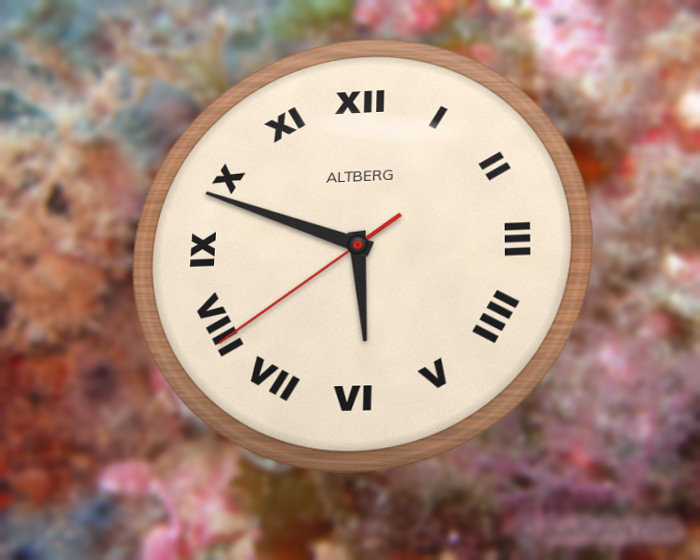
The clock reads 5h48m39s
